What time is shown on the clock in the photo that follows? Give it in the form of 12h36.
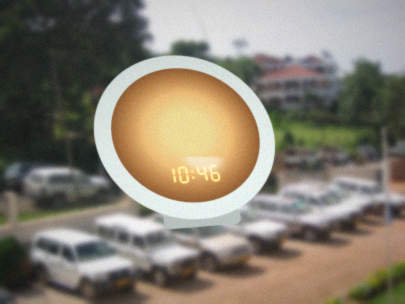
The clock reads 10h46
